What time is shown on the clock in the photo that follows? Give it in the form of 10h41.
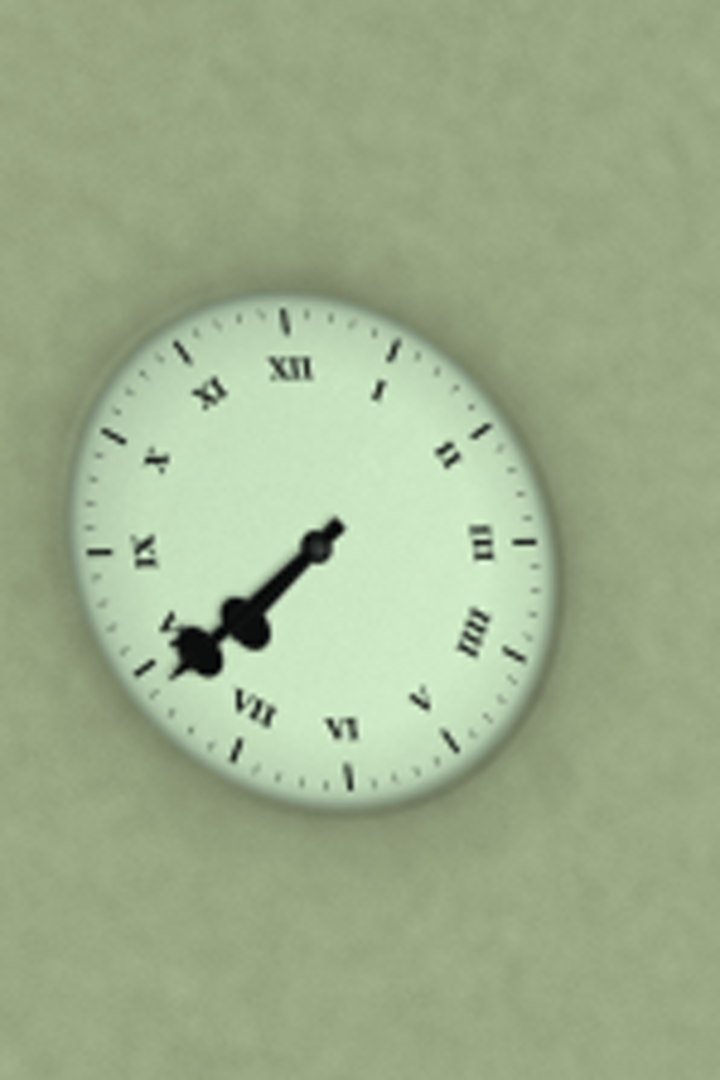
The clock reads 7h39
